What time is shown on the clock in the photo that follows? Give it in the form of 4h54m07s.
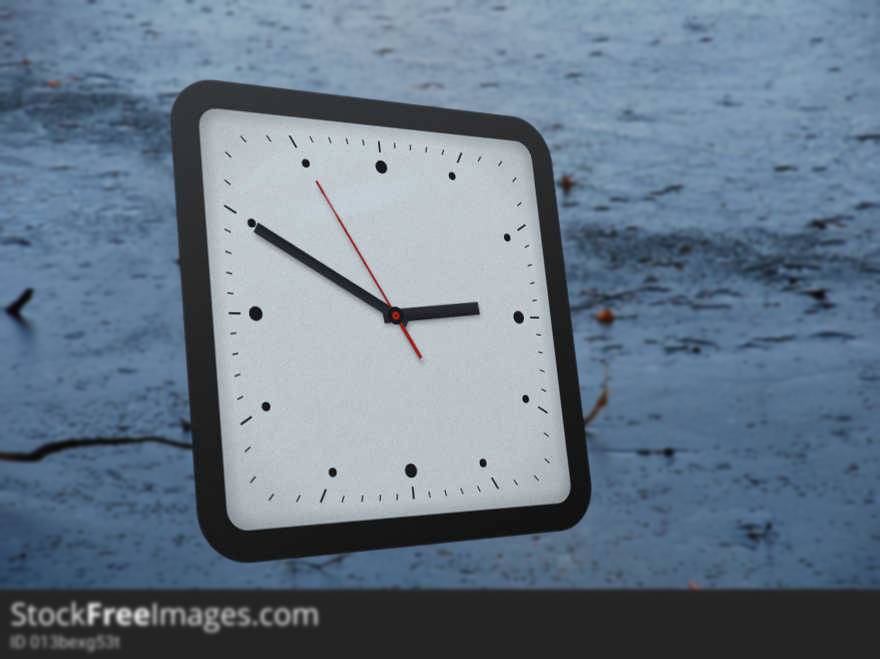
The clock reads 2h49m55s
